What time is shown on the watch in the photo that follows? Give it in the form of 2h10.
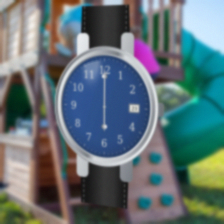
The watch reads 6h00
